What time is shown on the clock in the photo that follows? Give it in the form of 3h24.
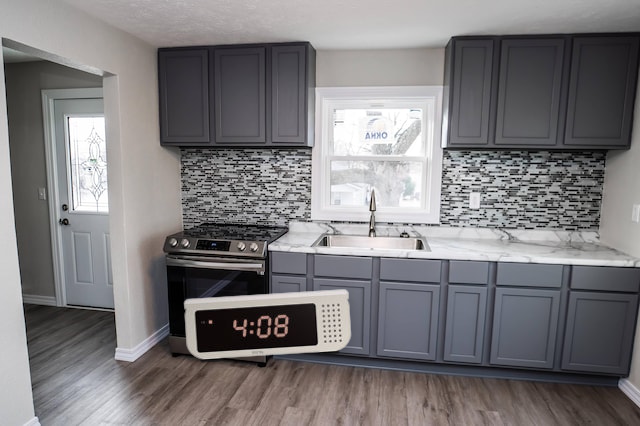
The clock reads 4h08
